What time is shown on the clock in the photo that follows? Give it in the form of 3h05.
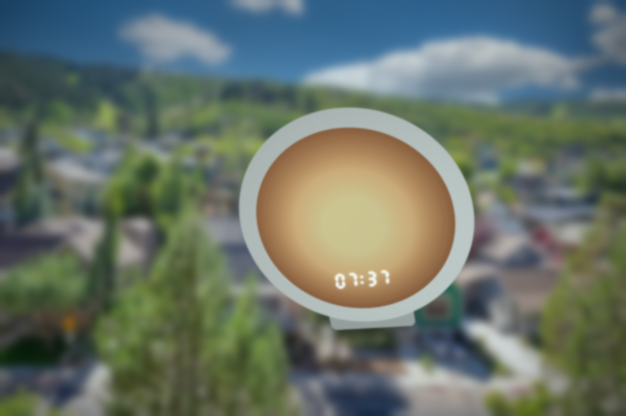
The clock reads 7h37
